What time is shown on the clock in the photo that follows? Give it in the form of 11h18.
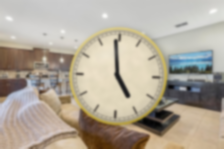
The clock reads 4h59
